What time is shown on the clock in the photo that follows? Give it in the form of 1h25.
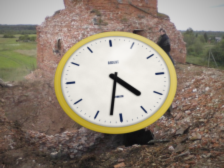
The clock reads 4h32
